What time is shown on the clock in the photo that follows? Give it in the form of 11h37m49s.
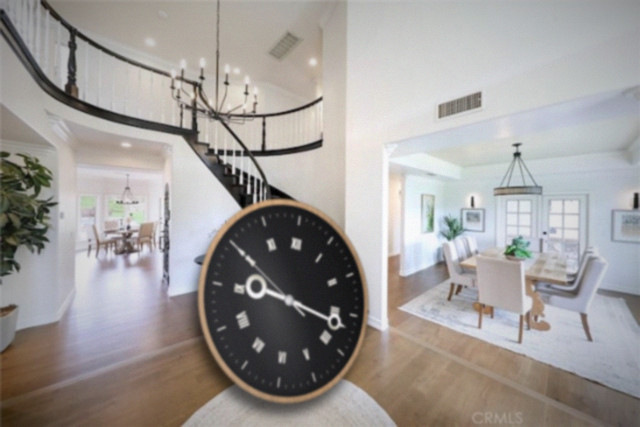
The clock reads 9h16m50s
